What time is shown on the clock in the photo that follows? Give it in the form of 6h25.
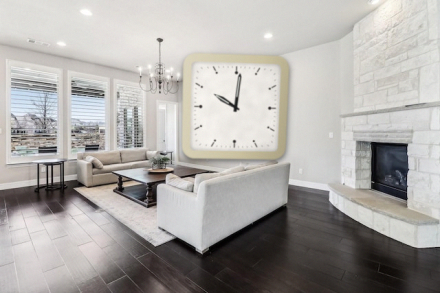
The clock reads 10h01
